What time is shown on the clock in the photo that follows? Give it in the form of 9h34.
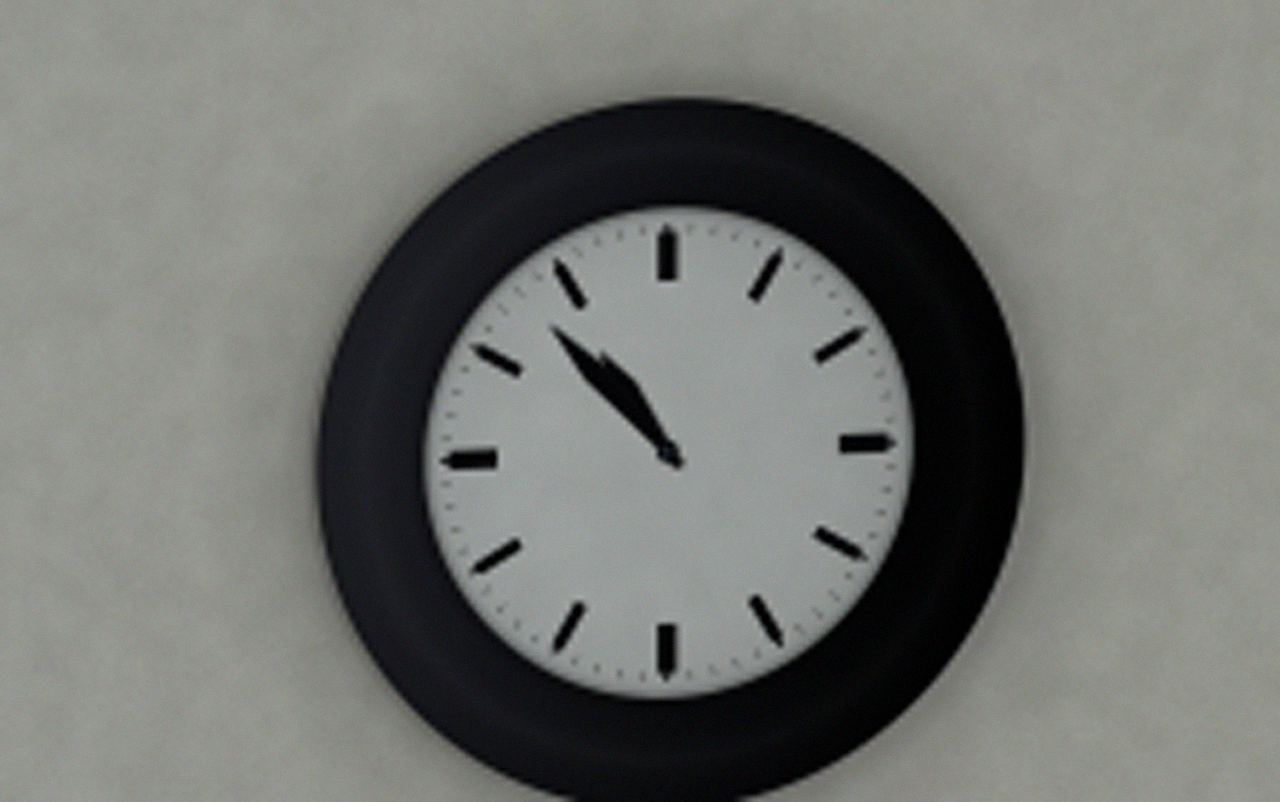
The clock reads 10h53
